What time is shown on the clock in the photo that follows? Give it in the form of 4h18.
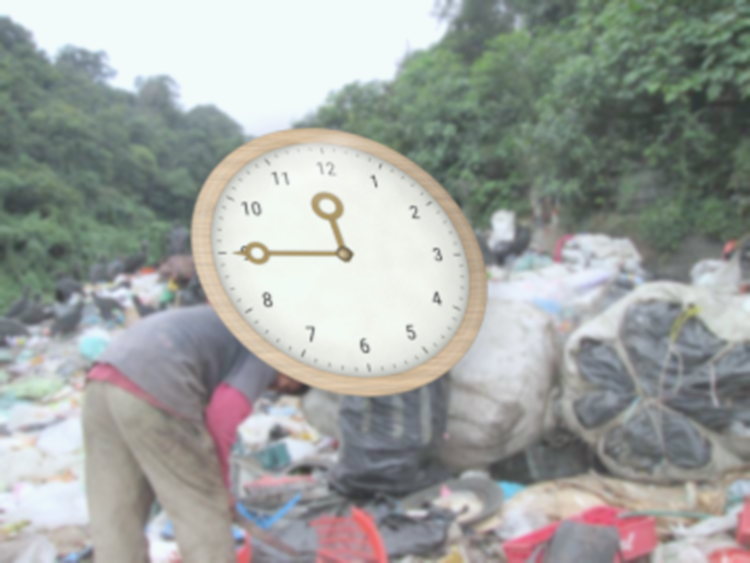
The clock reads 11h45
